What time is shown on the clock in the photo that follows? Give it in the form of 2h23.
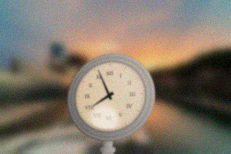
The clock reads 7h56
